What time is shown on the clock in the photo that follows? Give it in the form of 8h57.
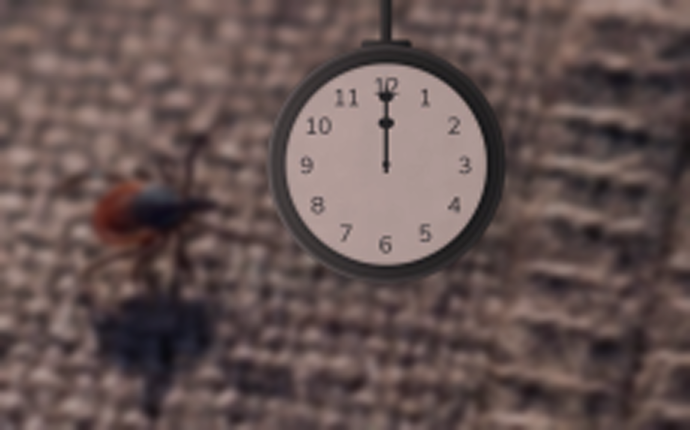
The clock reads 12h00
